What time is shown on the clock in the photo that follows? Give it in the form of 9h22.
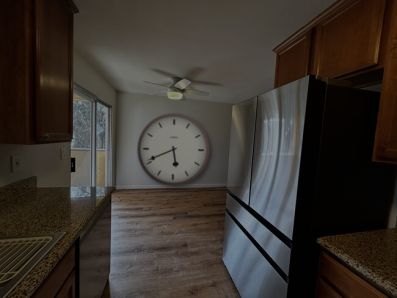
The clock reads 5h41
